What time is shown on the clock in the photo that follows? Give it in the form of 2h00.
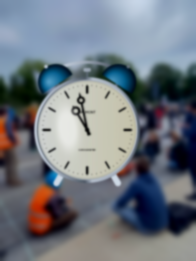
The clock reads 10h58
